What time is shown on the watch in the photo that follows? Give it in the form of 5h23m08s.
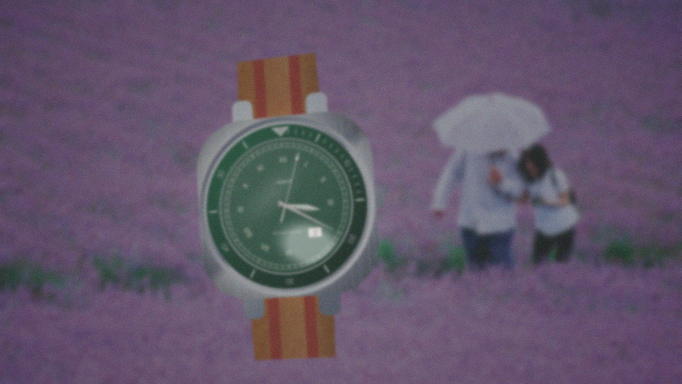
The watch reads 3h20m03s
